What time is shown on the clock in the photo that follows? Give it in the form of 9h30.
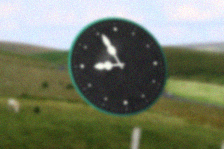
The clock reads 8h56
